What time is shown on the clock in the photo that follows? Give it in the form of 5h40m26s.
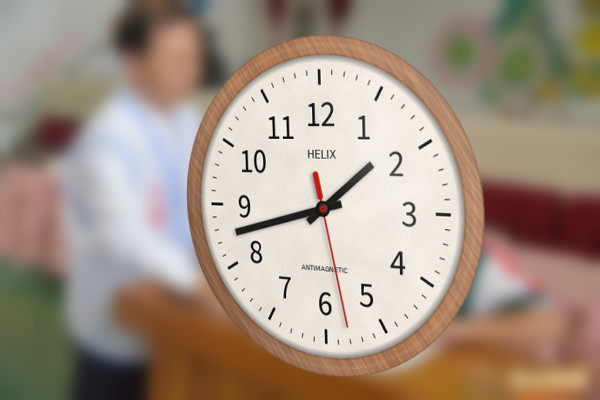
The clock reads 1h42m28s
